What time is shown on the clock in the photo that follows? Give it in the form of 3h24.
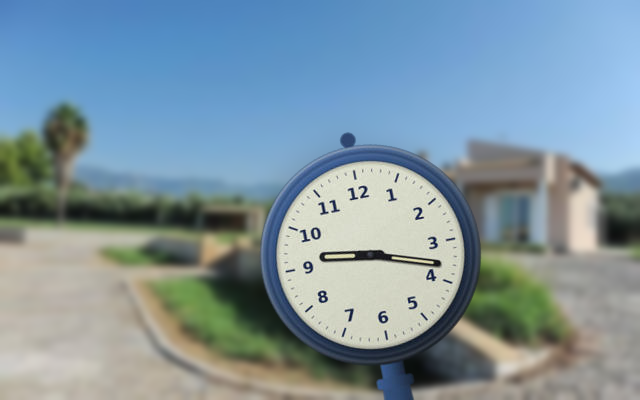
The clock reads 9h18
